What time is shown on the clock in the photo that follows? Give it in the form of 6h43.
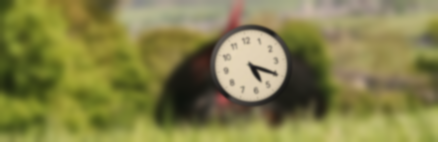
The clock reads 5h20
